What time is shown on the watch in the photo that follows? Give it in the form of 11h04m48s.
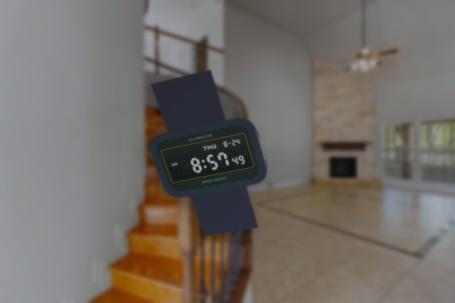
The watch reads 8h57m49s
